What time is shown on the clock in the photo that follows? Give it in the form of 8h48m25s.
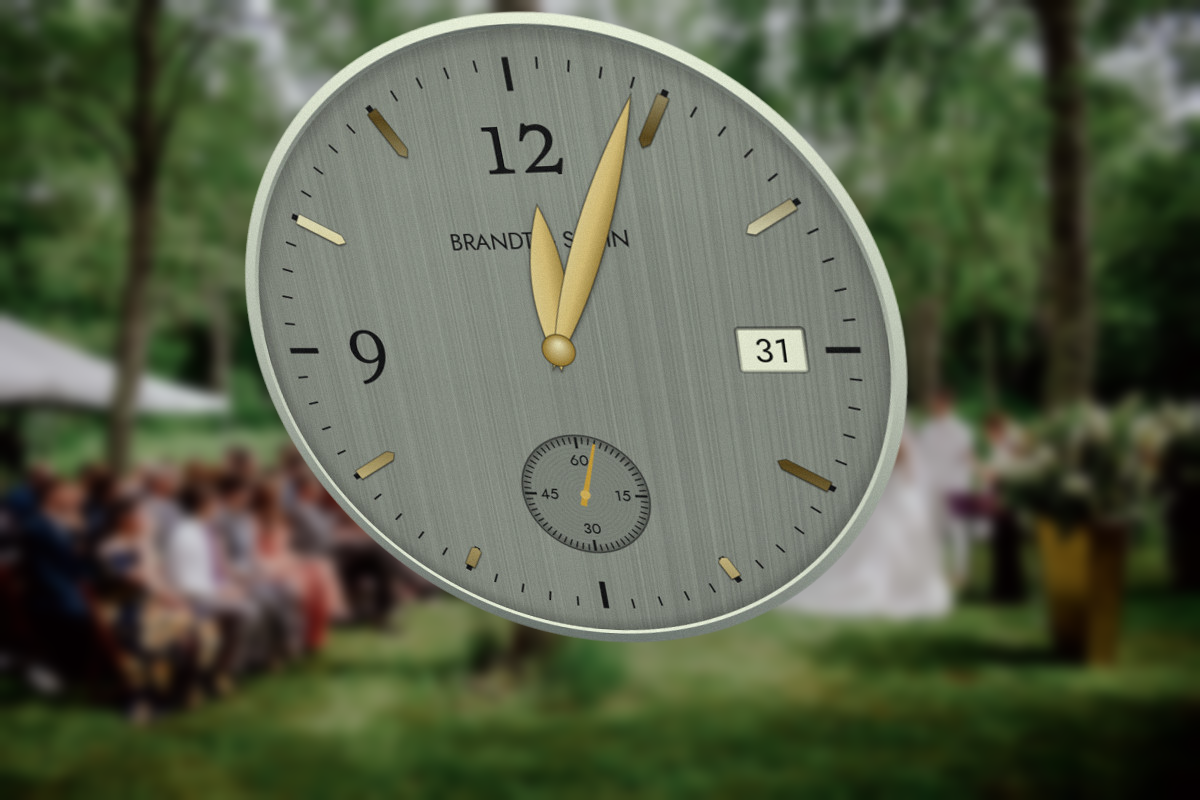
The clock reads 12h04m03s
